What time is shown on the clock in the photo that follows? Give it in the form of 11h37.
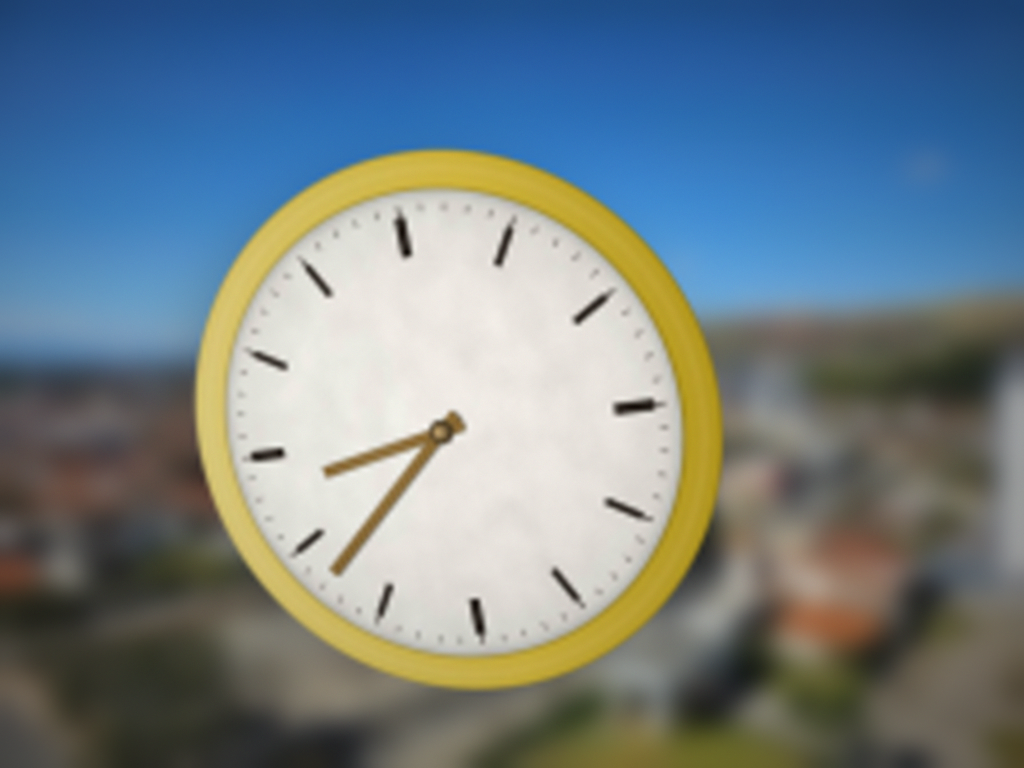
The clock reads 8h38
